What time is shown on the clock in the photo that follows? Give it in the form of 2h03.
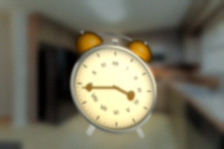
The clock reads 3h44
